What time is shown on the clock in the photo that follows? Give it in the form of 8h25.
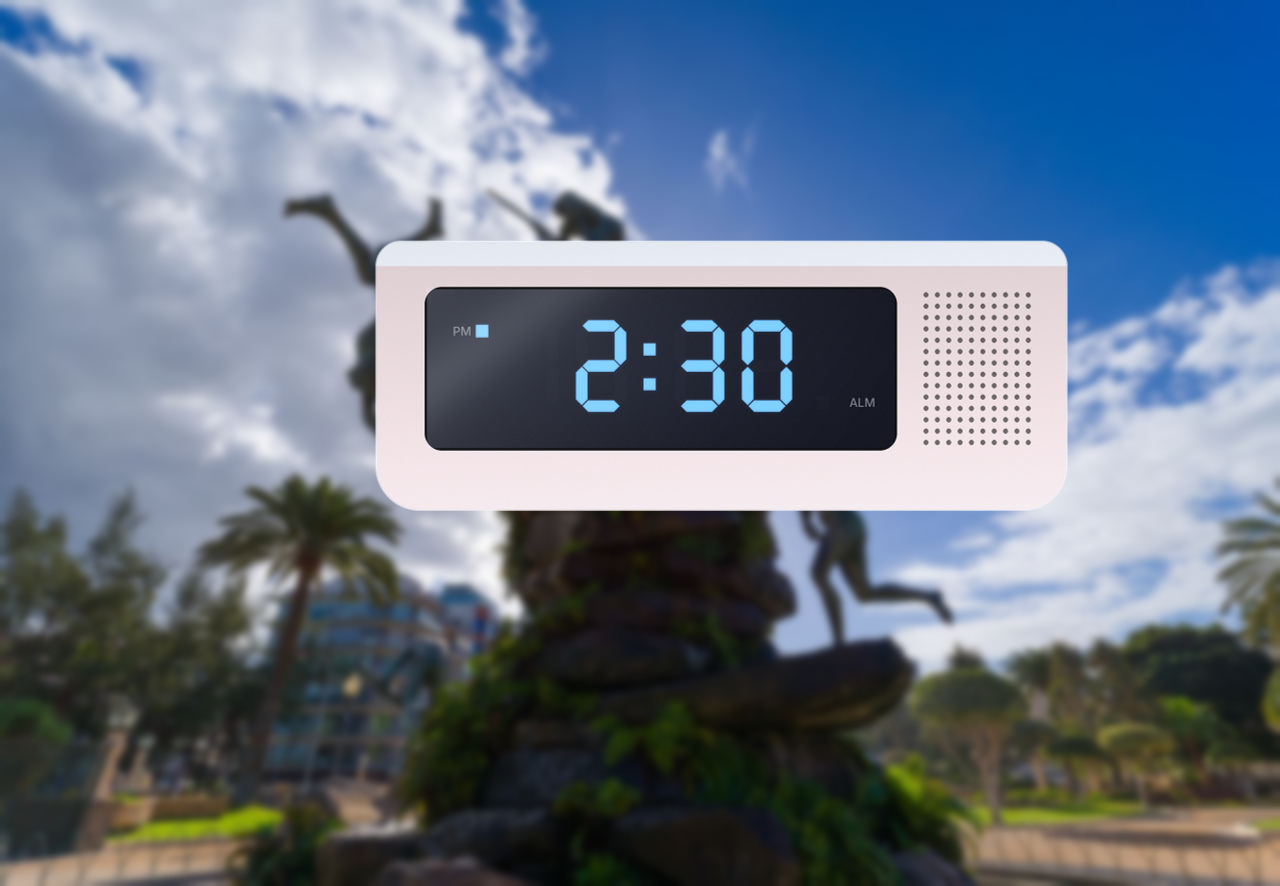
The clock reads 2h30
